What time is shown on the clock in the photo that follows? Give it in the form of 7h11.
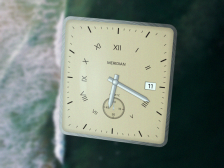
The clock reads 6h19
